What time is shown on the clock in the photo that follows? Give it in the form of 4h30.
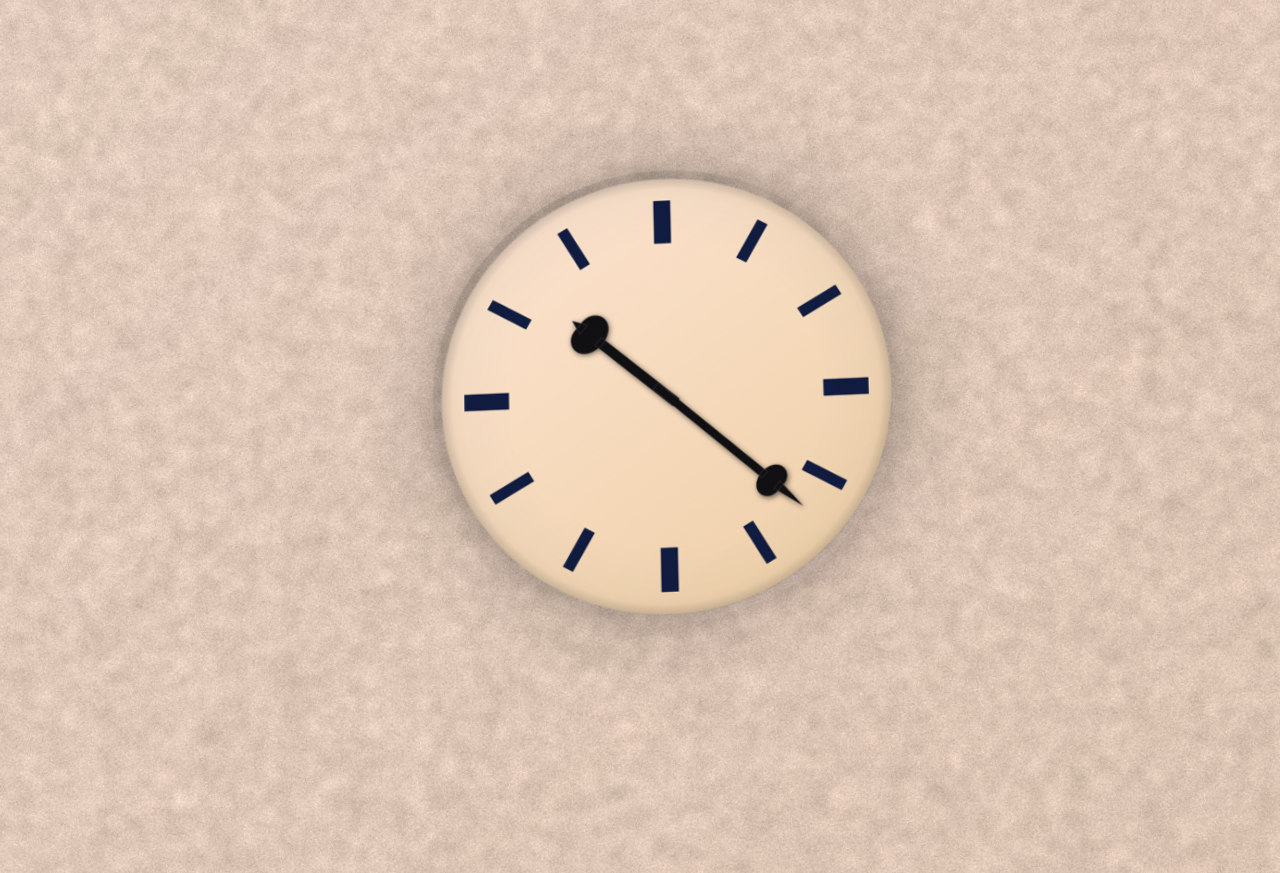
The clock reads 10h22
